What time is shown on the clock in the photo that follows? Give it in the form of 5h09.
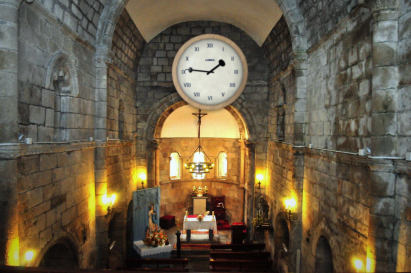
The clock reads 1h46
